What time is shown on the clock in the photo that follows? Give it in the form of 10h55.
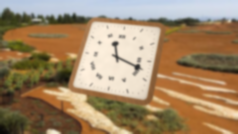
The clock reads 11h18
